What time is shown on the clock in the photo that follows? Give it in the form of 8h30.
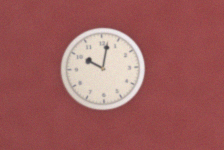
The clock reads 10h02
